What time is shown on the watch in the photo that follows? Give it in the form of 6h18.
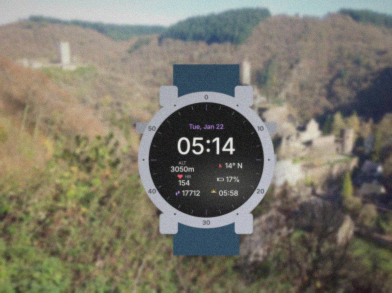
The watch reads 5h14
